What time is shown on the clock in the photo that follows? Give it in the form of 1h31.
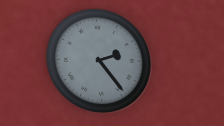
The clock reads 2h24
